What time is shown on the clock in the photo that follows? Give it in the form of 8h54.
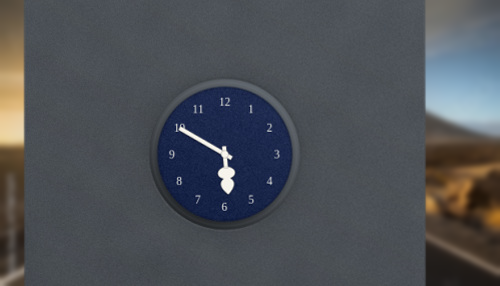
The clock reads 5h50
